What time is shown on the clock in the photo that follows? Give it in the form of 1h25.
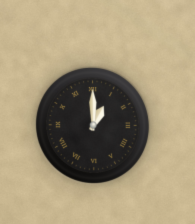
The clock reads 1h00
